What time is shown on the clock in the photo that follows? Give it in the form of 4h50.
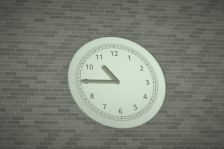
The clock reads 10h45
